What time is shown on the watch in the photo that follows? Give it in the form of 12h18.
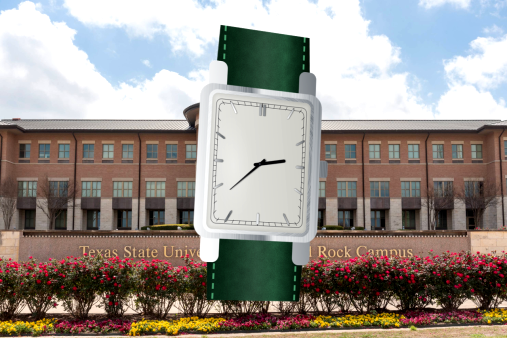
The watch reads 2h38
